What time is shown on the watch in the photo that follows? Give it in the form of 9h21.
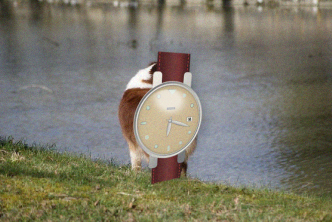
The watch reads 6h18
